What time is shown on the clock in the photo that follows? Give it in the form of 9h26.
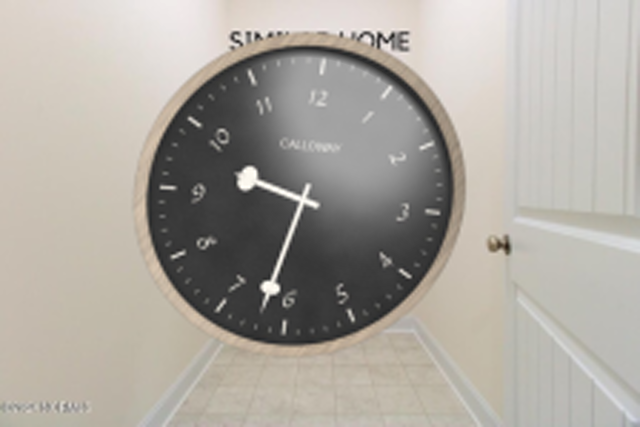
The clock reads 9h32
